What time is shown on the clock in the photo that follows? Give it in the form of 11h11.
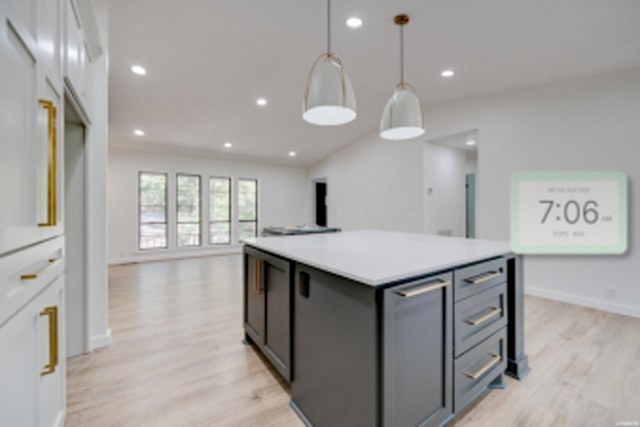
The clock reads 7h06
